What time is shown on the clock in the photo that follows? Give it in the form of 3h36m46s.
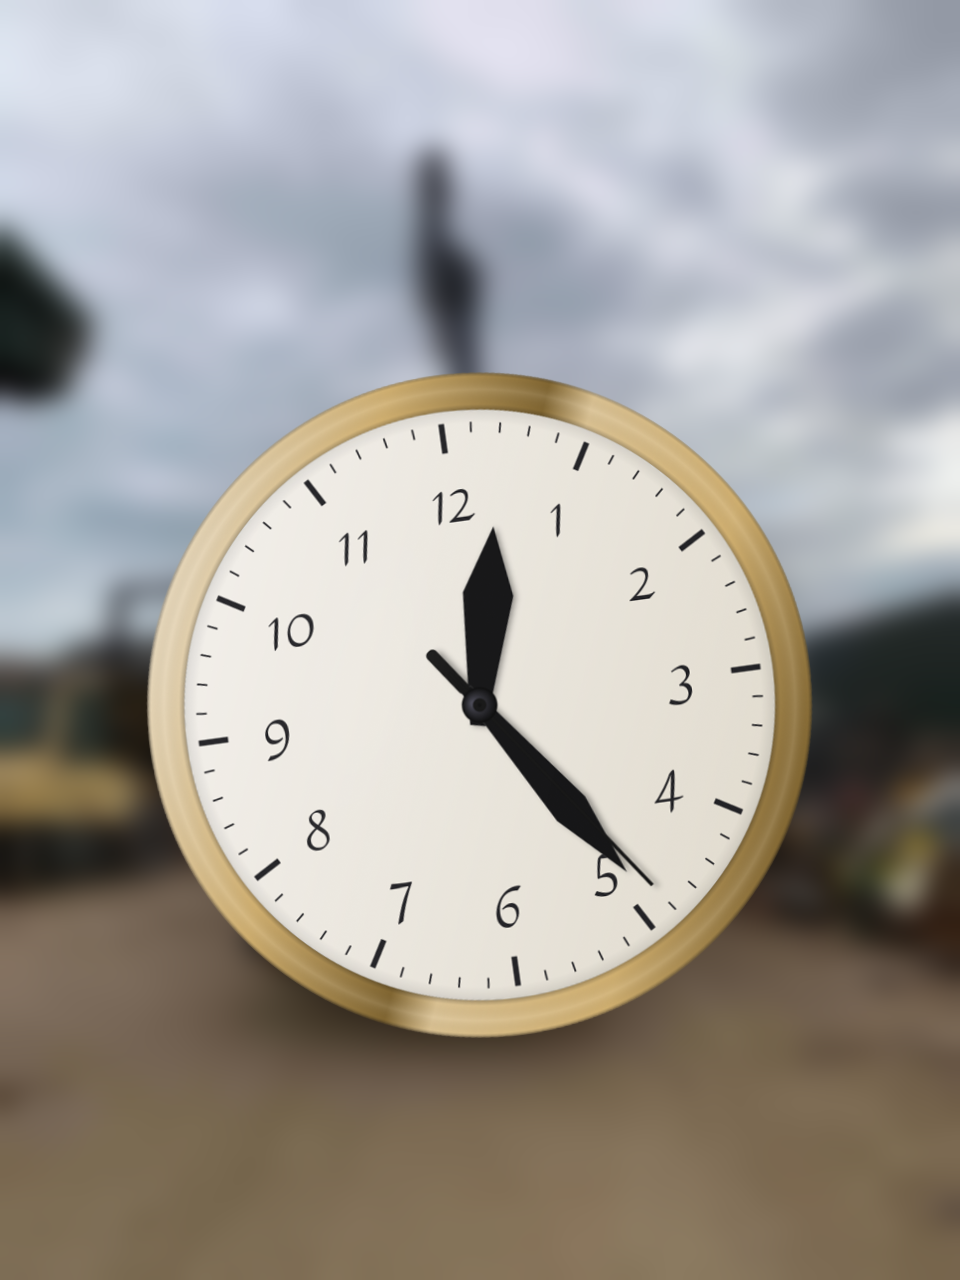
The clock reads 12h24m24s
